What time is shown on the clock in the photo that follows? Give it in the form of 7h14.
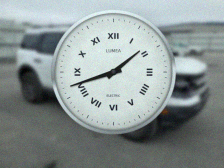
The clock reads 1h42
